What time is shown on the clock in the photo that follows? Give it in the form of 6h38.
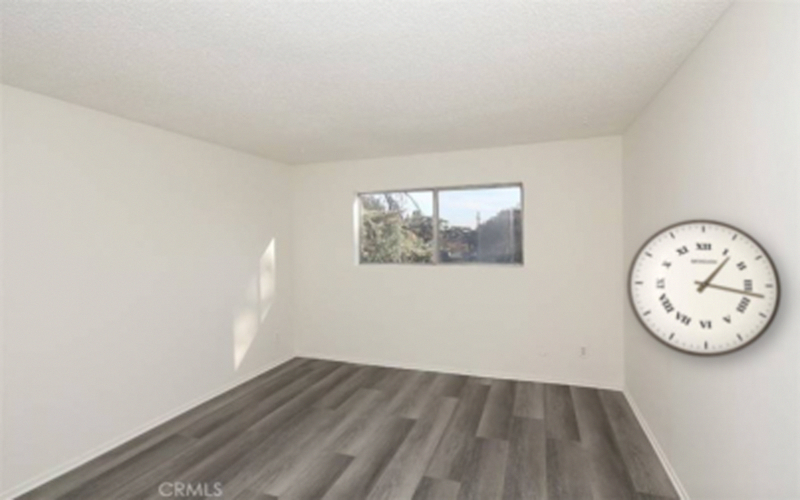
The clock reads 1h17
